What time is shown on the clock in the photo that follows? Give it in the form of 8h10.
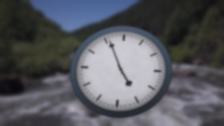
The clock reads 4h56
